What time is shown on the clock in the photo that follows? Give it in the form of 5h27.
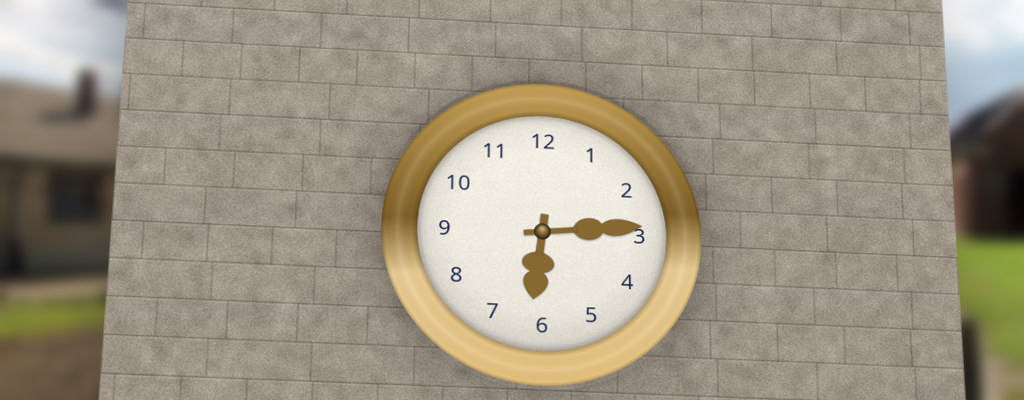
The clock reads 6h14
